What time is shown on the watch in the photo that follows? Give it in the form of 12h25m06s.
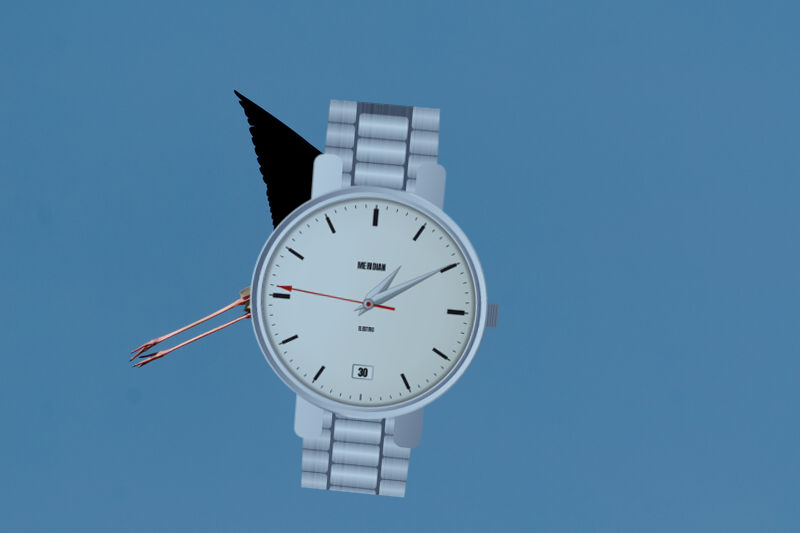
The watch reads 1h09m46s
